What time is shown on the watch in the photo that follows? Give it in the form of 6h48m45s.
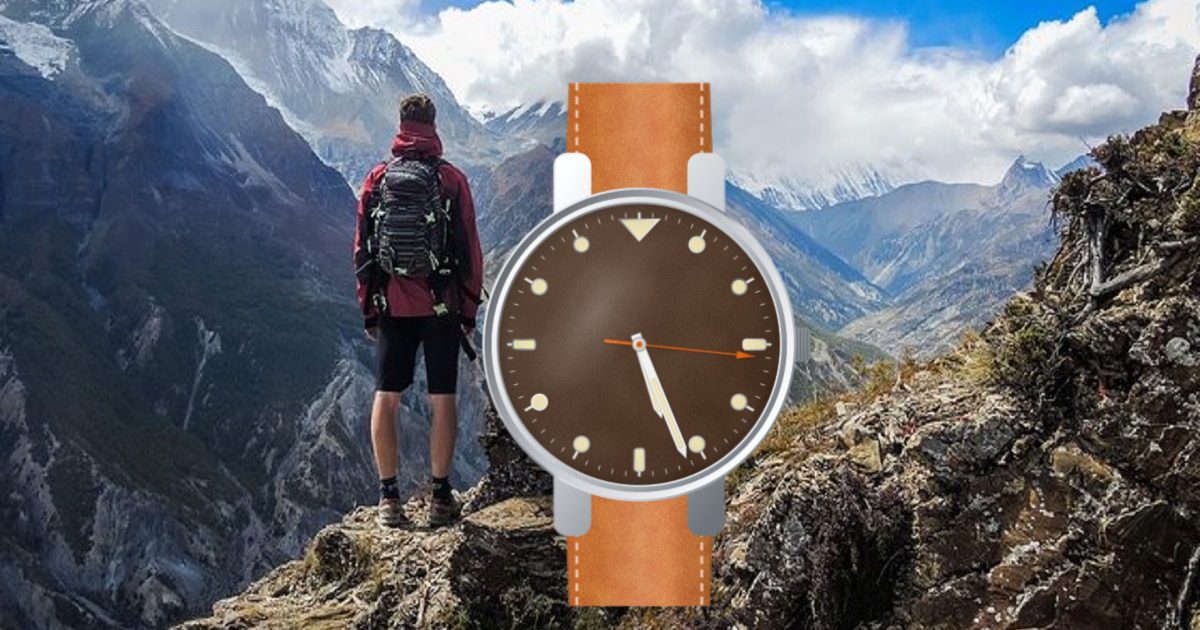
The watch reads 5h26m16s
